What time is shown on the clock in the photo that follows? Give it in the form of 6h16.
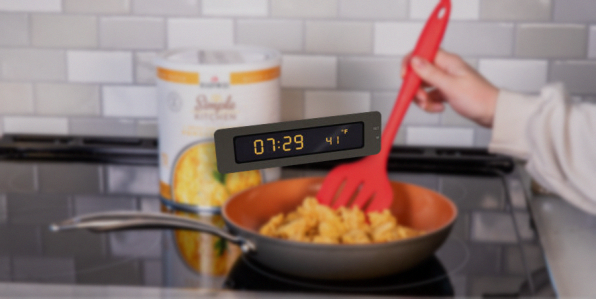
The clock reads 7h29
